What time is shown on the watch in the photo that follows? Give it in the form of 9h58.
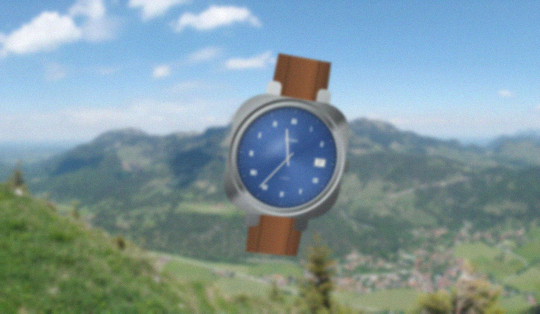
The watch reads 11h36
